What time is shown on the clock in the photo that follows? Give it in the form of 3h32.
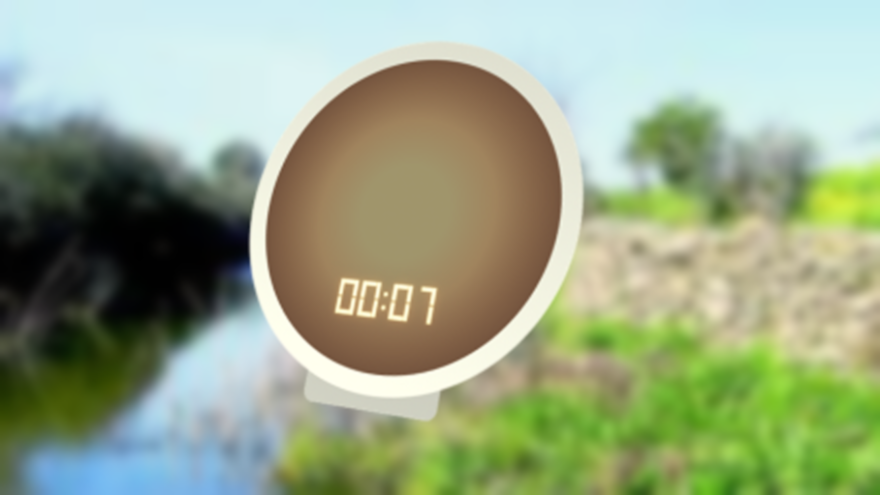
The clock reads 0h07
